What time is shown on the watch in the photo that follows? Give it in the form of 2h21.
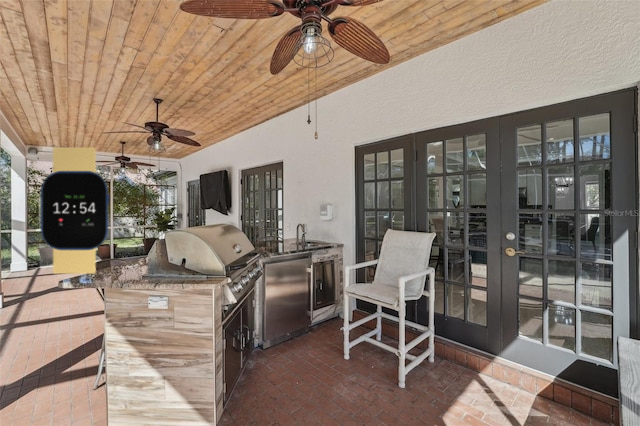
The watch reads 12h54
